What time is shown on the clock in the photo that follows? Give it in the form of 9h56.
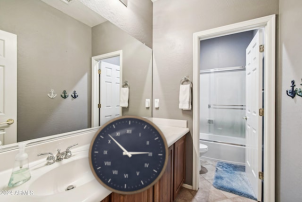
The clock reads 2h52
